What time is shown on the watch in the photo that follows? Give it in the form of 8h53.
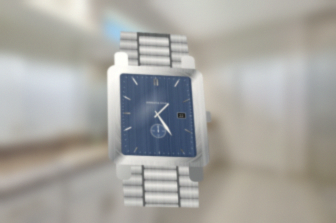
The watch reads 1h25
